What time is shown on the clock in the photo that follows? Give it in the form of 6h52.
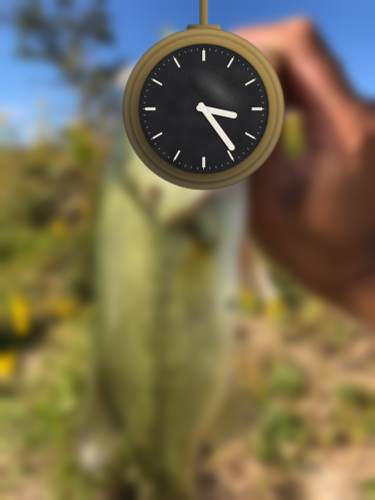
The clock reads 3h24
